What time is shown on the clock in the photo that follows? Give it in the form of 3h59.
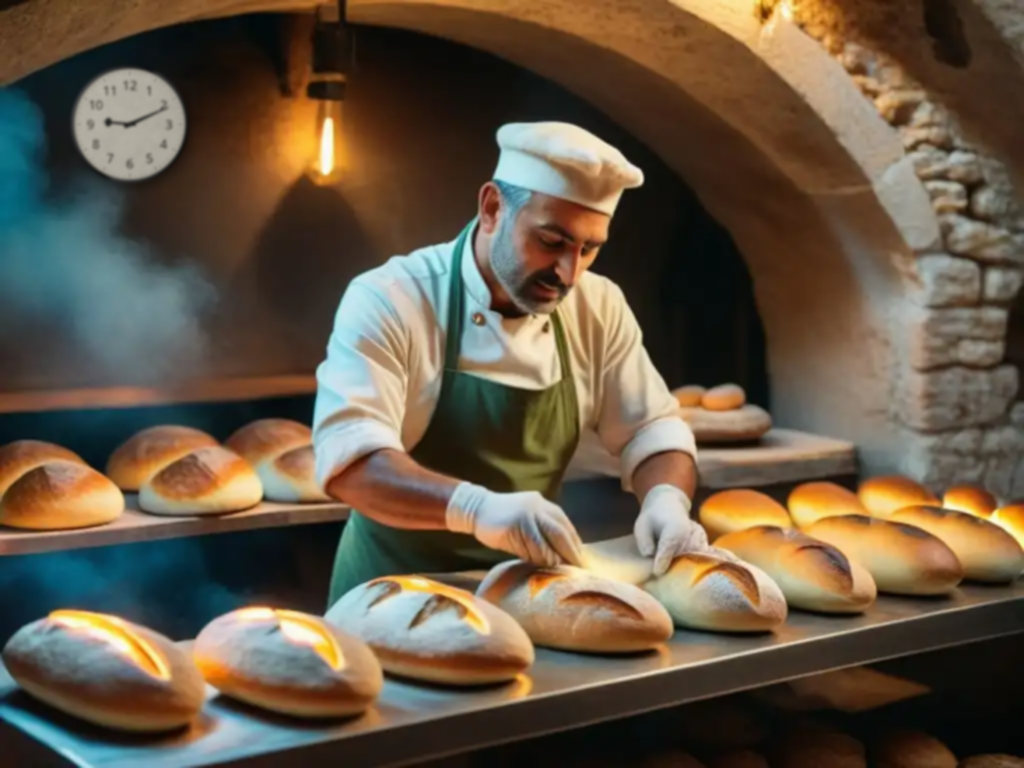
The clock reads 9h11
